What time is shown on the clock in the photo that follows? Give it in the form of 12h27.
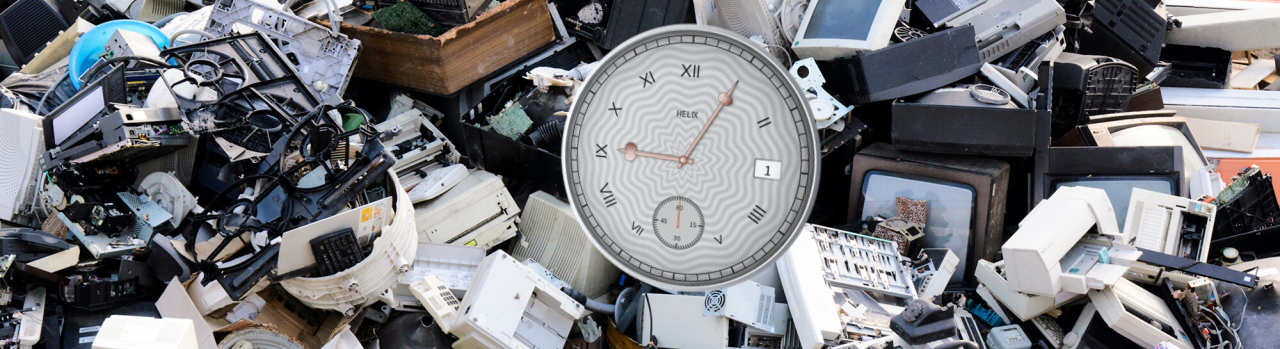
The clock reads 9h05
